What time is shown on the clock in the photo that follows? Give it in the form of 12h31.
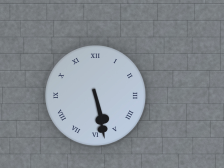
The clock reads 5h28
